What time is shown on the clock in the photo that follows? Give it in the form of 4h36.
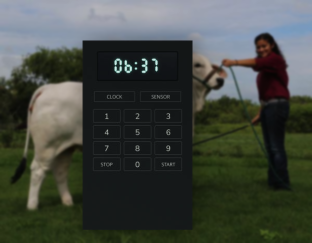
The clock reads 6h37
